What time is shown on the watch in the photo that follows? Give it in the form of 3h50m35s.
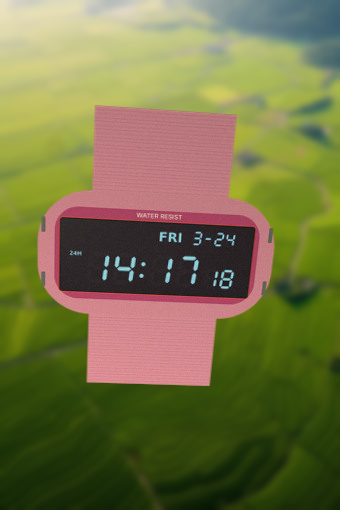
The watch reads 14h17m18s
